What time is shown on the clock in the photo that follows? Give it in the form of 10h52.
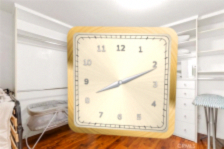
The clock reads 8h11
